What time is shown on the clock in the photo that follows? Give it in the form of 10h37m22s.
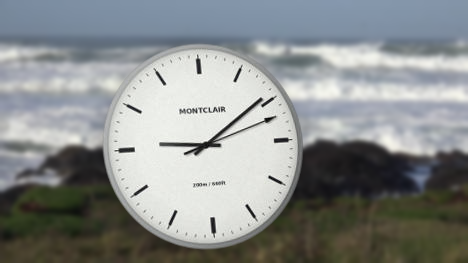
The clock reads 9h09m12s
